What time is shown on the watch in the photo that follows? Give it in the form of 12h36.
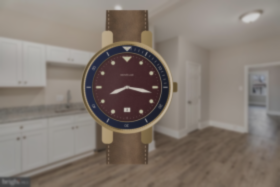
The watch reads 8h17
